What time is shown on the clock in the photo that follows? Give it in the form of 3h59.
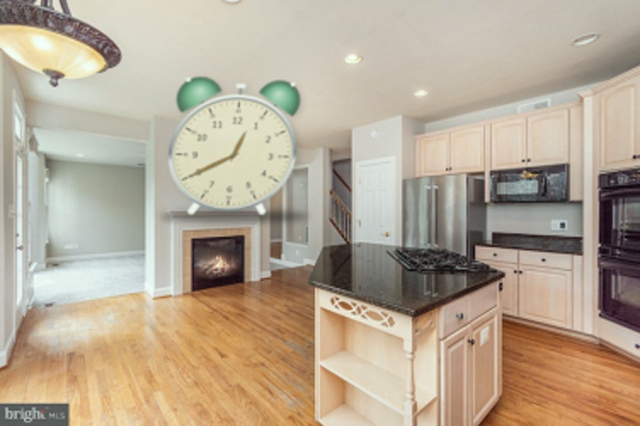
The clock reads 12h40
